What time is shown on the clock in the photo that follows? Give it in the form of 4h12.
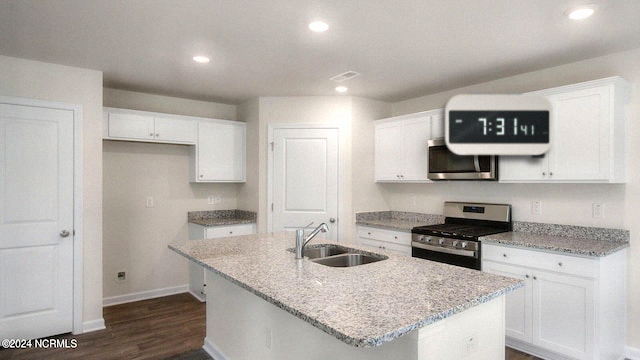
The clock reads 7h31
